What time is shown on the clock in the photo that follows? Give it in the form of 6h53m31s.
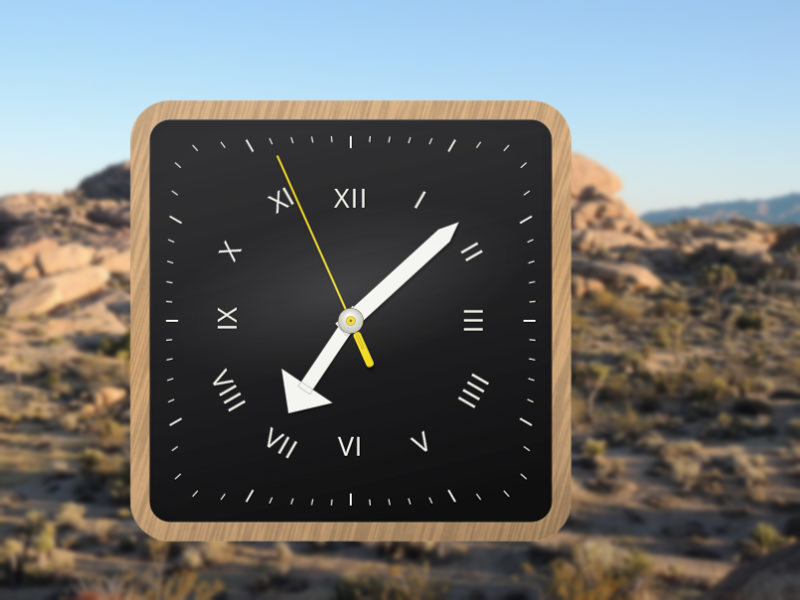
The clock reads 7h07m56s
